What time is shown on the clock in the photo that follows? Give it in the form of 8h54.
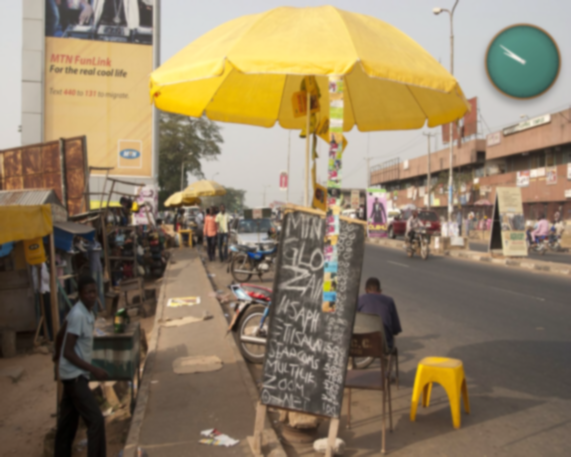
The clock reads 9h51
